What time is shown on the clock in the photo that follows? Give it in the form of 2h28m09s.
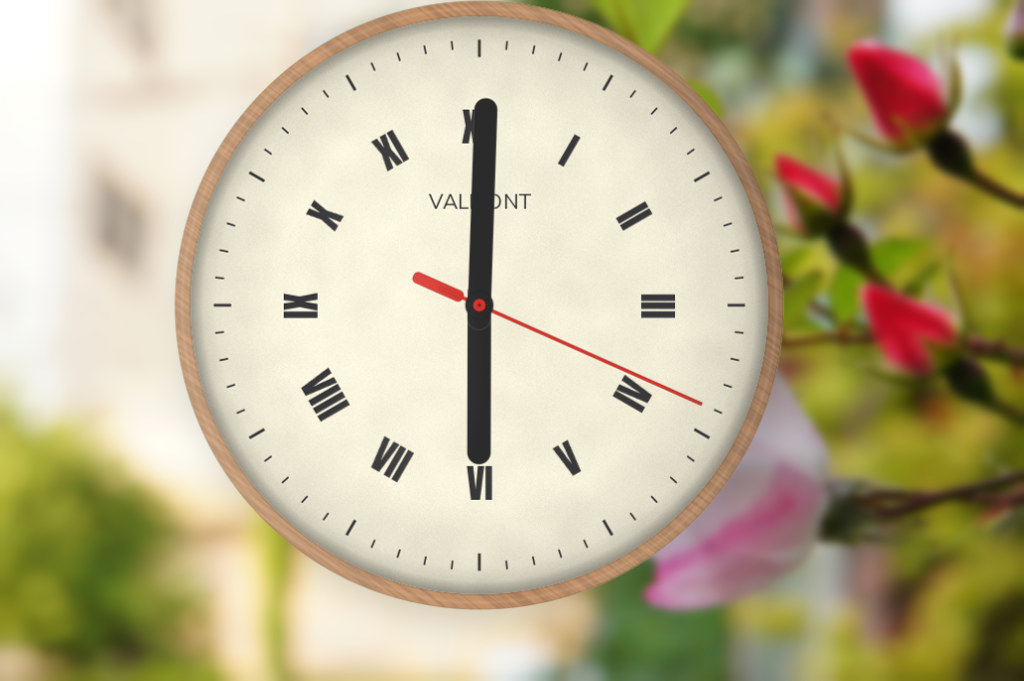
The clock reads 6h00m19s
